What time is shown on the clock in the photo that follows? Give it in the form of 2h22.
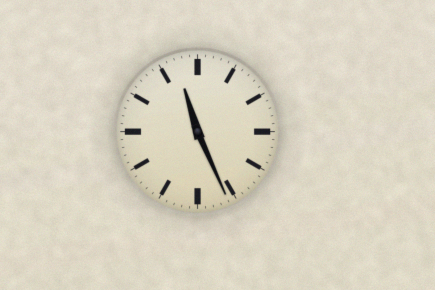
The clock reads 11h26
